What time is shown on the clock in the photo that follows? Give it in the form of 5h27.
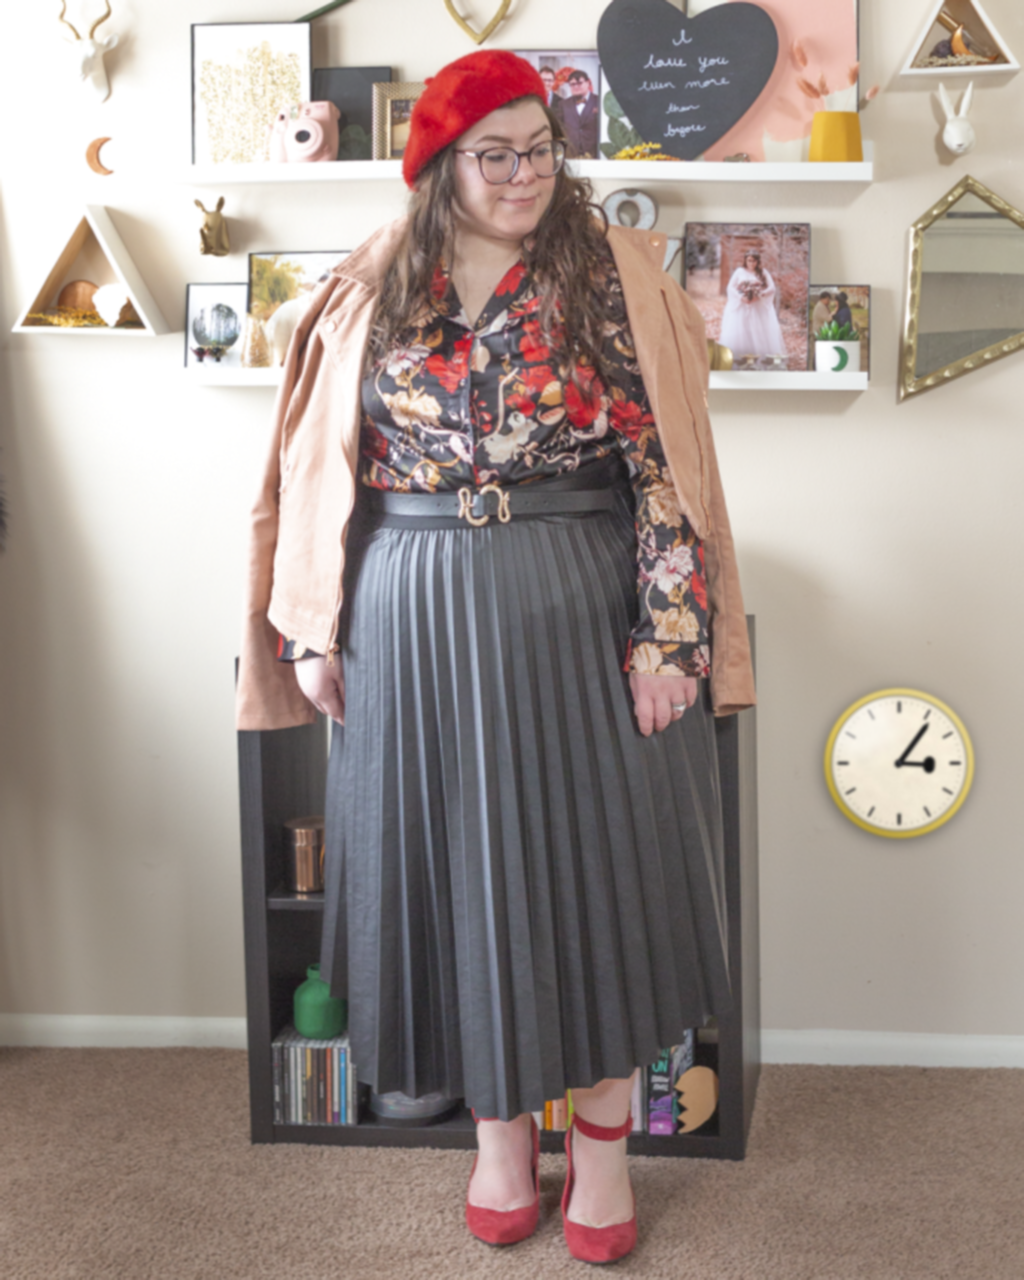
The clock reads 3h06
